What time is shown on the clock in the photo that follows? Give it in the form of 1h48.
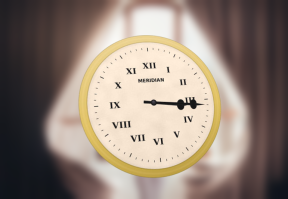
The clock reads 3h16
